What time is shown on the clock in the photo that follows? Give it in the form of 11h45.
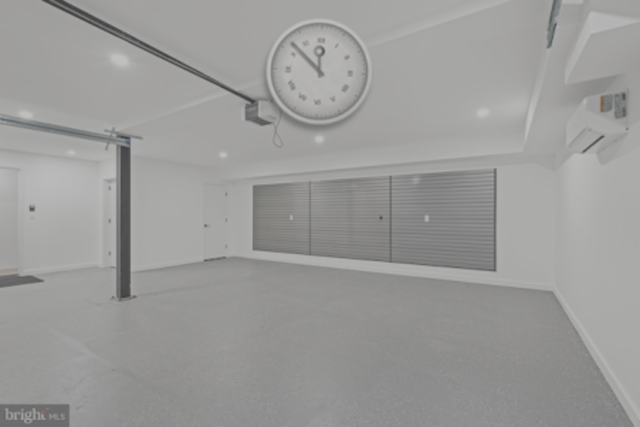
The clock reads 11h52
